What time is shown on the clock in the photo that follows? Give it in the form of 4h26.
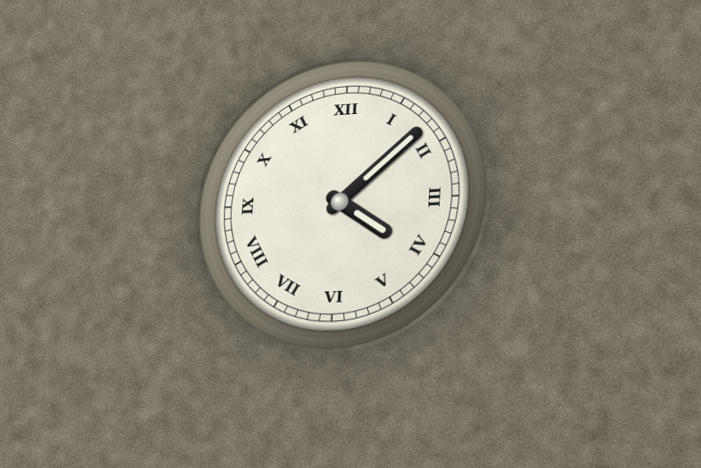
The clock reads 4h08
